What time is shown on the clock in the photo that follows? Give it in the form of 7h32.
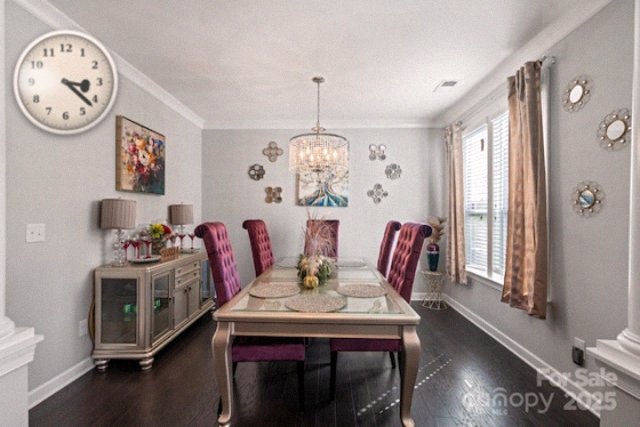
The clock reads 3h22
